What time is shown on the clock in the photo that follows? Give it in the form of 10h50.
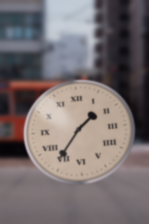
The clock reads 1h36
